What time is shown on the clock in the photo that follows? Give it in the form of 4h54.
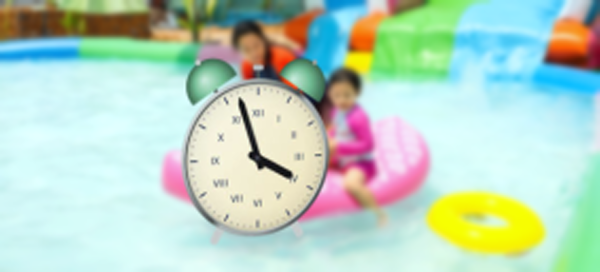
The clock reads 3h57
